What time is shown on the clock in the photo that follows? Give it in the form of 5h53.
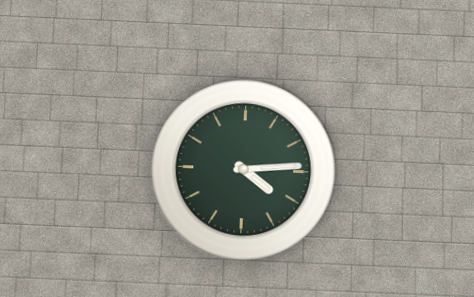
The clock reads 4h14
